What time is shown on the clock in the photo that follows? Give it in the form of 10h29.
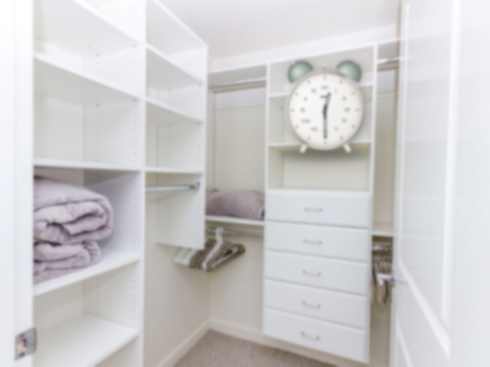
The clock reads 12h30
